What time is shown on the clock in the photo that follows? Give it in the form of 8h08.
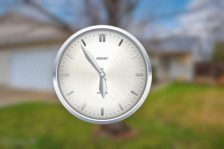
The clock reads 5h54
